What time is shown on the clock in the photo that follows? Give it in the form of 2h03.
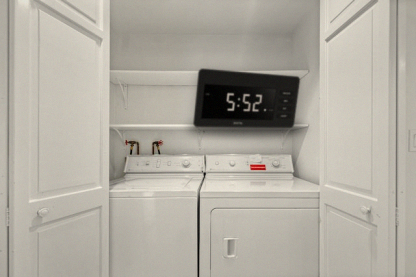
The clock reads 5h52
